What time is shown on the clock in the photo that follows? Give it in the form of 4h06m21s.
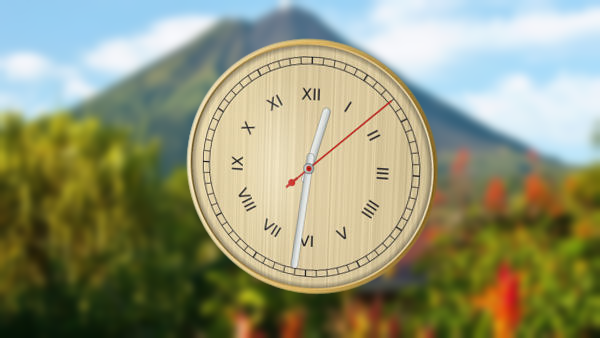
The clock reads 12h31m08s
